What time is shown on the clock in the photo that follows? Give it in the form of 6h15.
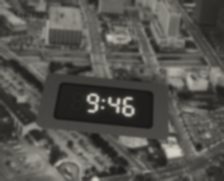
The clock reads 9h46
